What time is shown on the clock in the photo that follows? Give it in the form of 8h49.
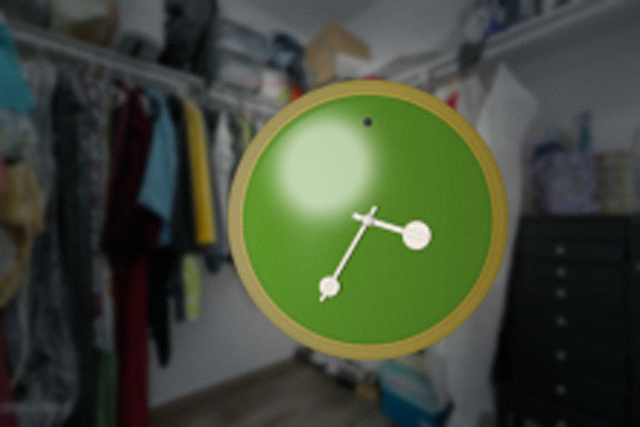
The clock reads 3h35
